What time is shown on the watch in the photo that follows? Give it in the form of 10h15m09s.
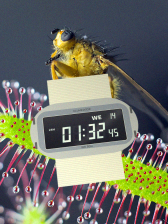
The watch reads 1h32m45s
